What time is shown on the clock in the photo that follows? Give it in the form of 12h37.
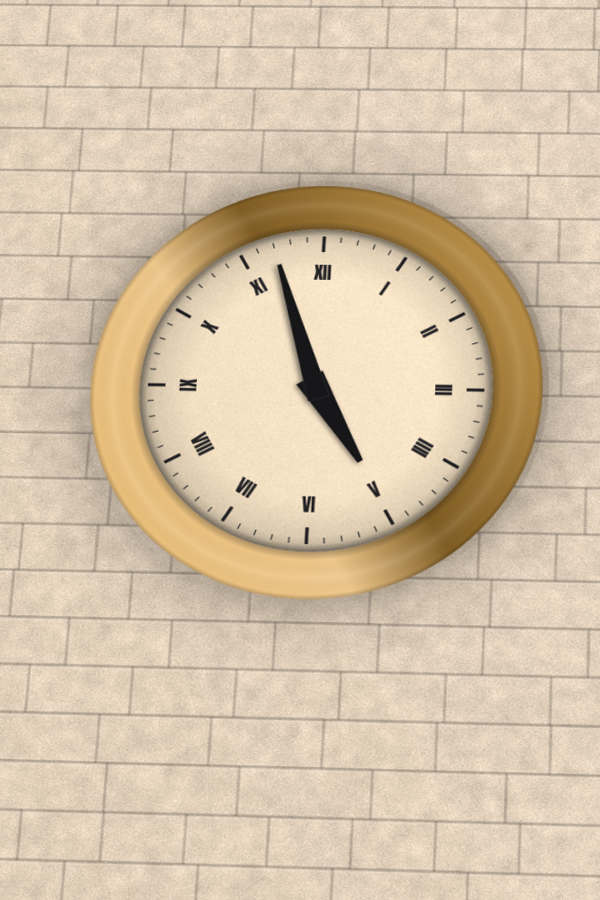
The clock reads 4h57
